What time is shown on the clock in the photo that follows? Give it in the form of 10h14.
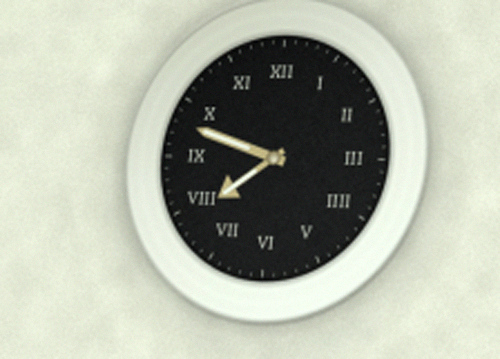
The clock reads 7h48
